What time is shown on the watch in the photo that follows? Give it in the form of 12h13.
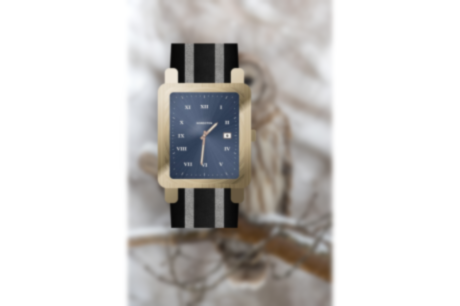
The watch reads 1h31
